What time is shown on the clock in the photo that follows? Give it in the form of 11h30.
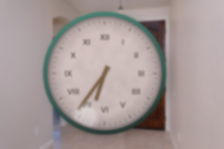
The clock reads 6h36
